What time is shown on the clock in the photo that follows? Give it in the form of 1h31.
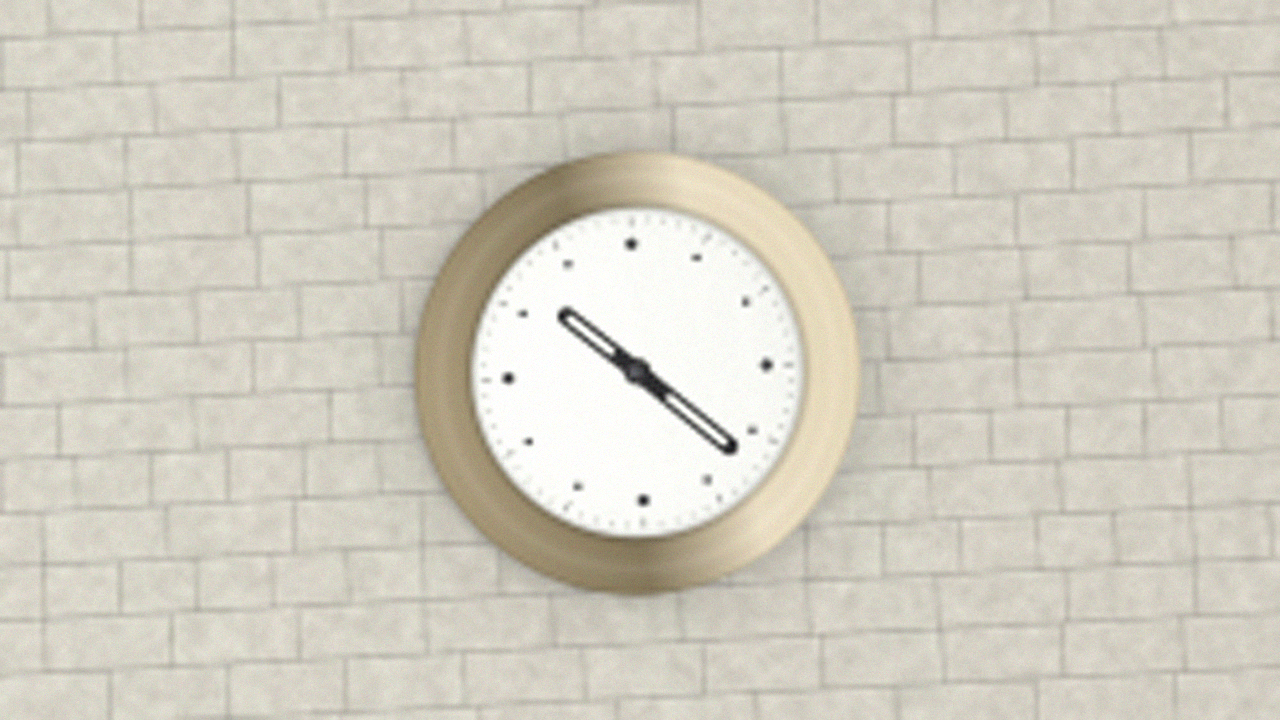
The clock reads 10h22
